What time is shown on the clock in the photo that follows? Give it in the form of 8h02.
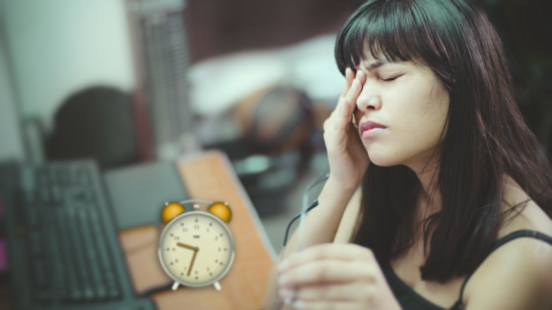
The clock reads 9h33
